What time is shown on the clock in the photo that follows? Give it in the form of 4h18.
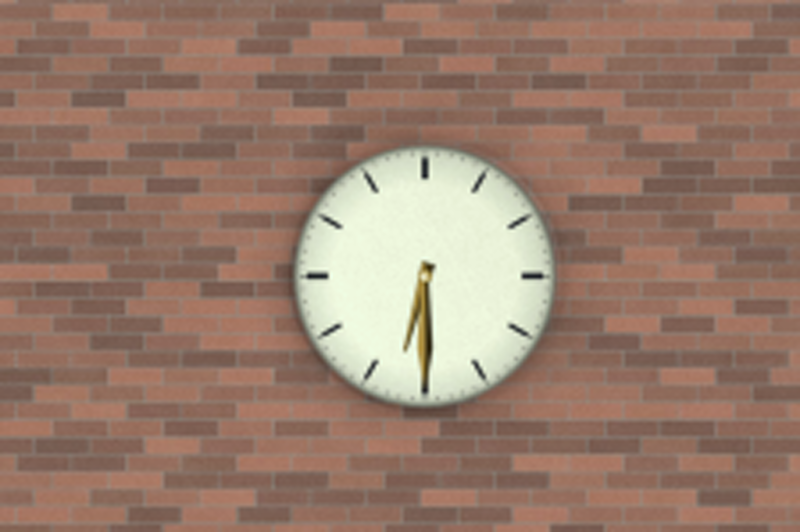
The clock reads 6h30
